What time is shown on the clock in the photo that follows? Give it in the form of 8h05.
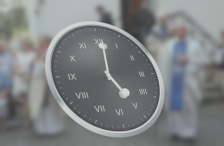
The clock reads 5h01
